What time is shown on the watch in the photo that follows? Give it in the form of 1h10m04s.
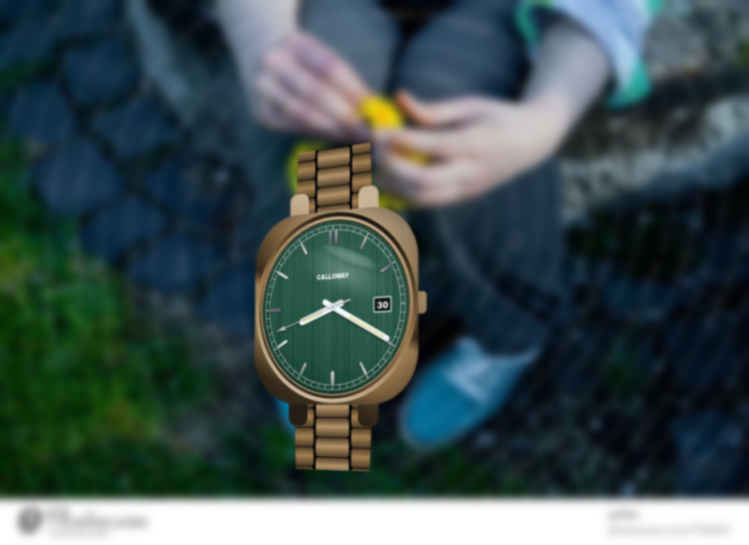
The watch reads 8h19m42s
